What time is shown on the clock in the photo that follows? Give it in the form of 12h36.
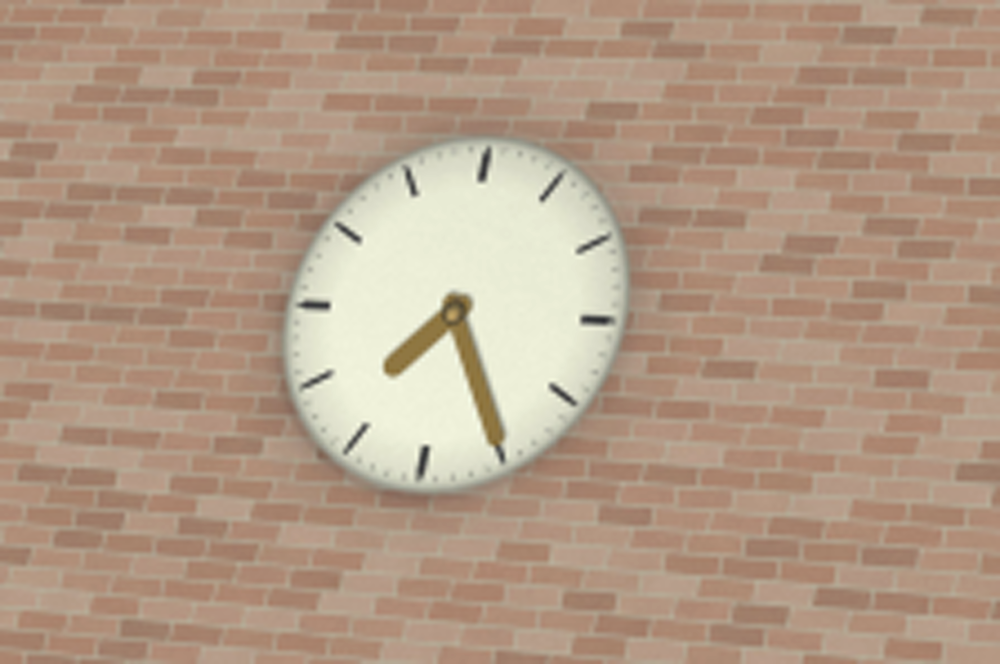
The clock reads 7h25
